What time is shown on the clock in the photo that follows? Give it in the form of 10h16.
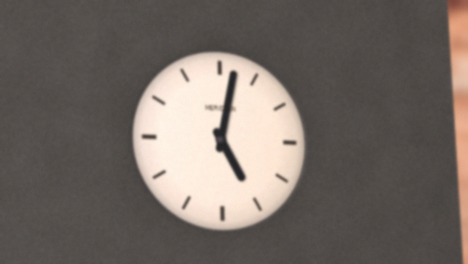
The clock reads 5h02
